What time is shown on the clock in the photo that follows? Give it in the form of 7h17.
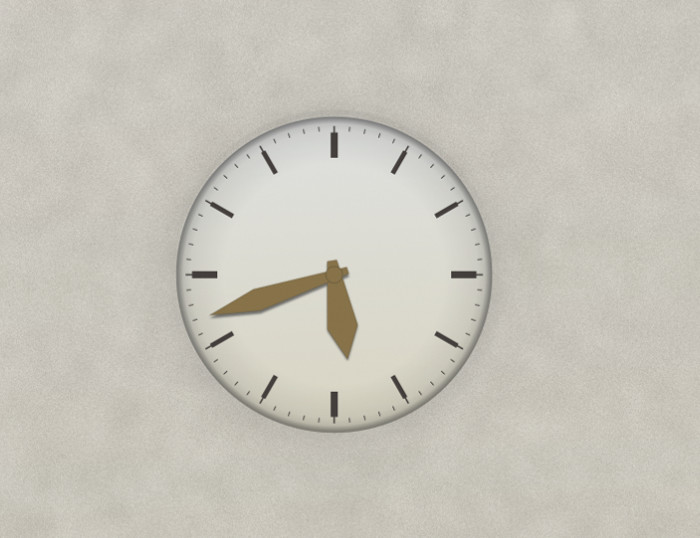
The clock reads 5h42
